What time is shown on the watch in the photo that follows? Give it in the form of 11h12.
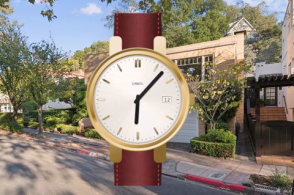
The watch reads 6h07
